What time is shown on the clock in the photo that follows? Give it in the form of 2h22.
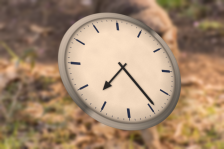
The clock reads 7h24
